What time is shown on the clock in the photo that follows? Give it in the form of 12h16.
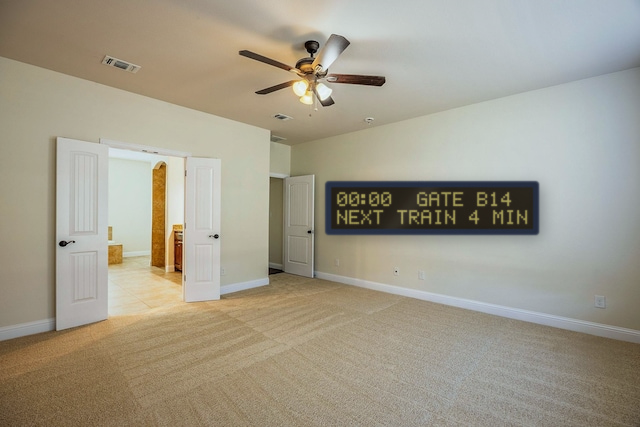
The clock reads 0h00
